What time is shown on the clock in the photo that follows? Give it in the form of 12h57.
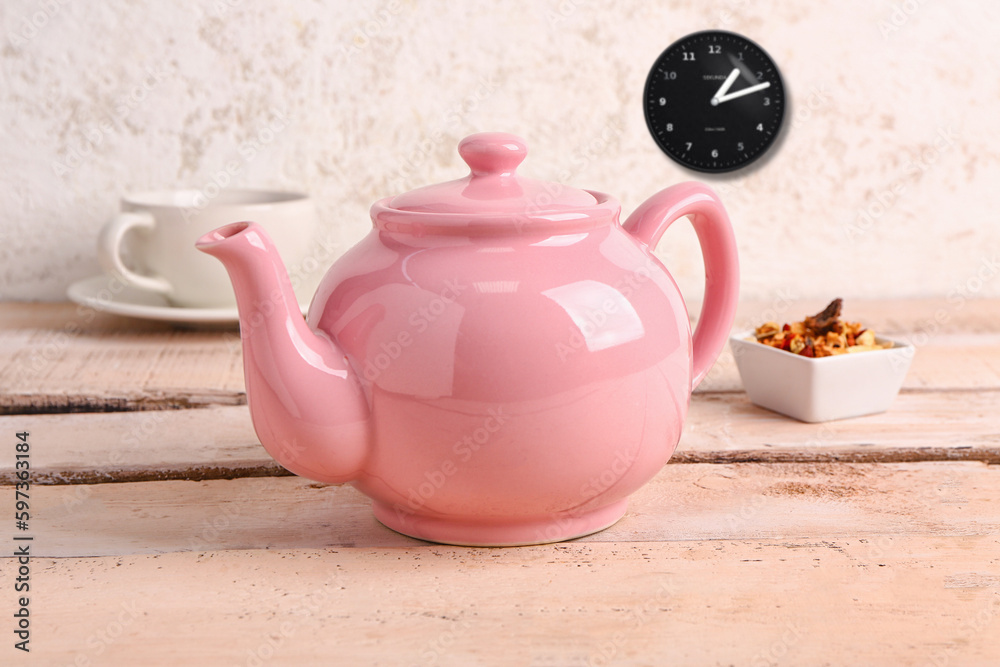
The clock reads 1h12
